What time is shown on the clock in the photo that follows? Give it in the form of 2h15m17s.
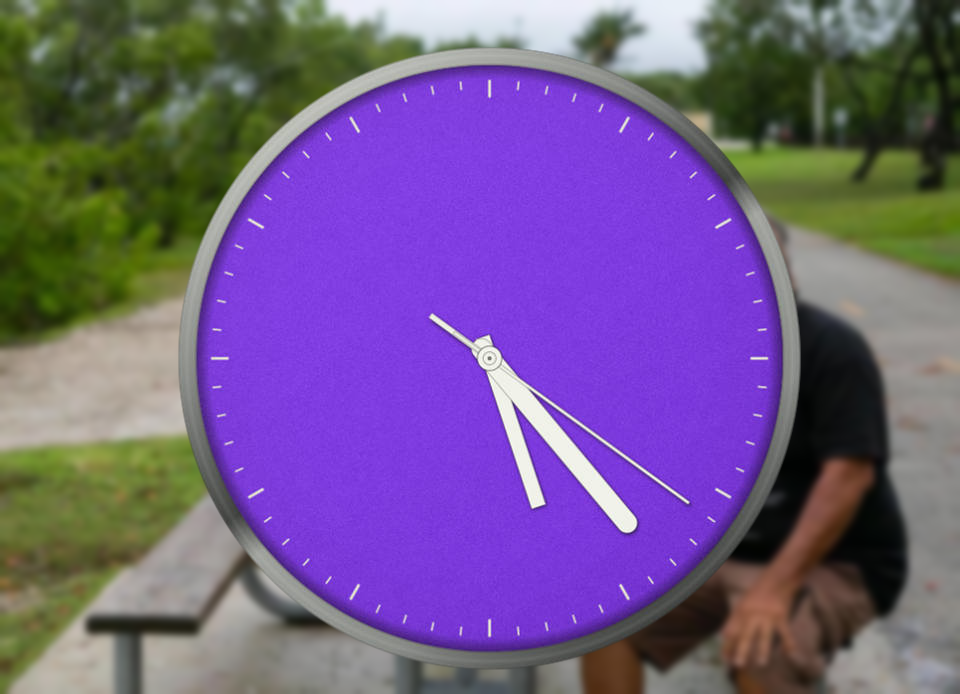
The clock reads 5h23m21s
